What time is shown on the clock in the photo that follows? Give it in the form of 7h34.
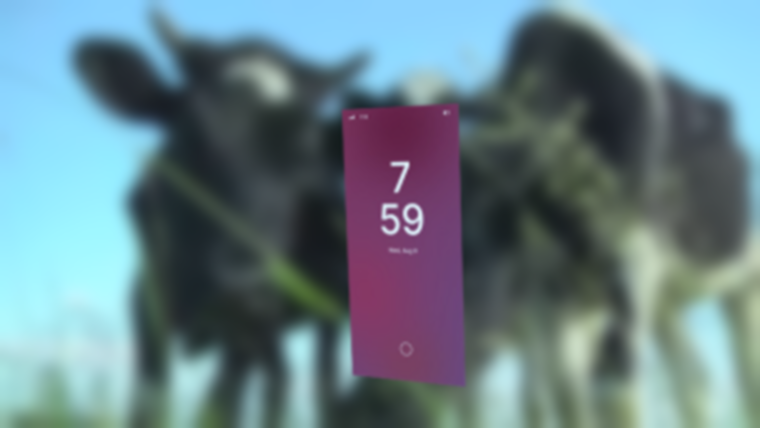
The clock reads 7h59
